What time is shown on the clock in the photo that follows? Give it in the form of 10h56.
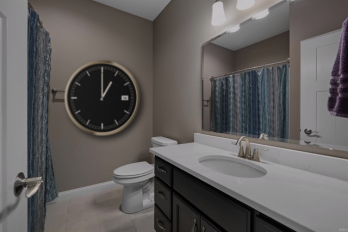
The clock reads 1h00
